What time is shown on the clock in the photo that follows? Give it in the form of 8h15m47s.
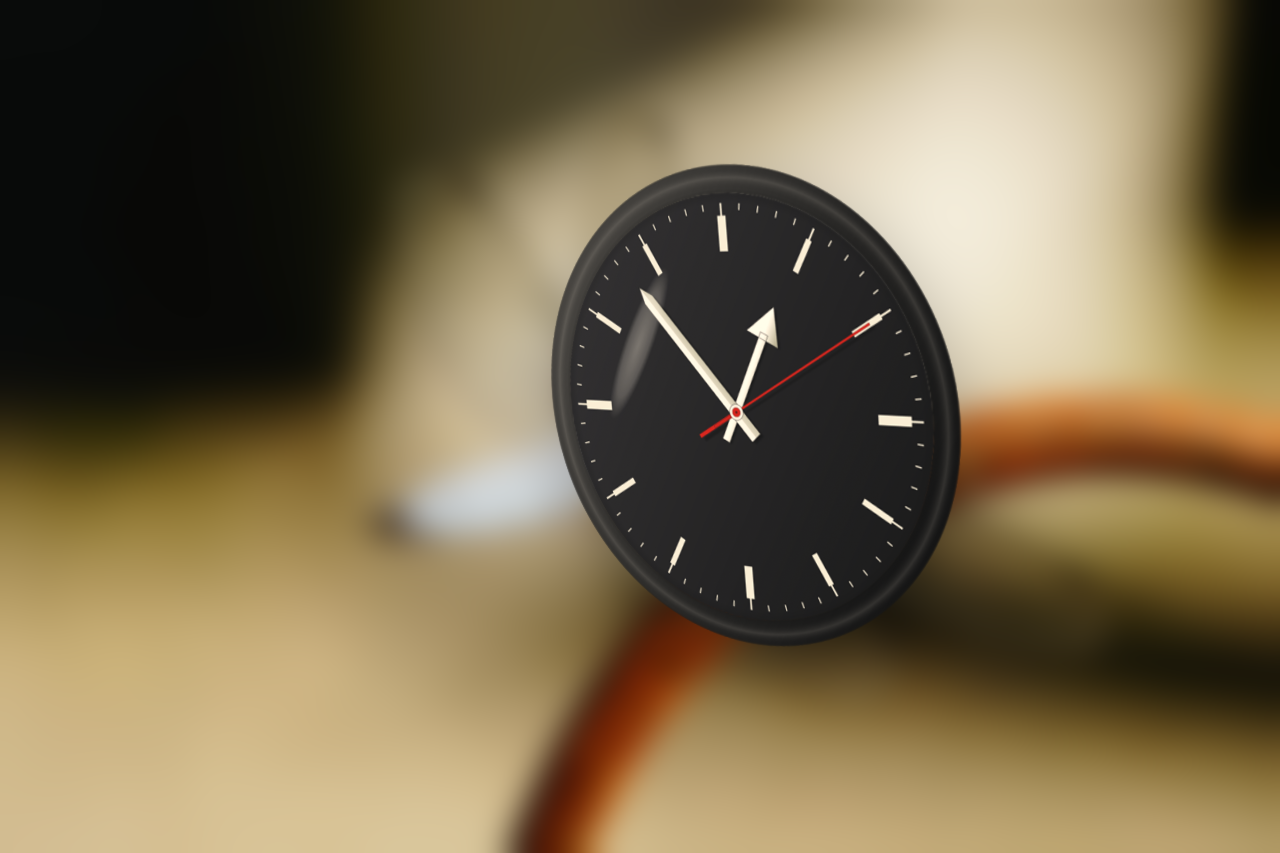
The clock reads 12h53m10s
